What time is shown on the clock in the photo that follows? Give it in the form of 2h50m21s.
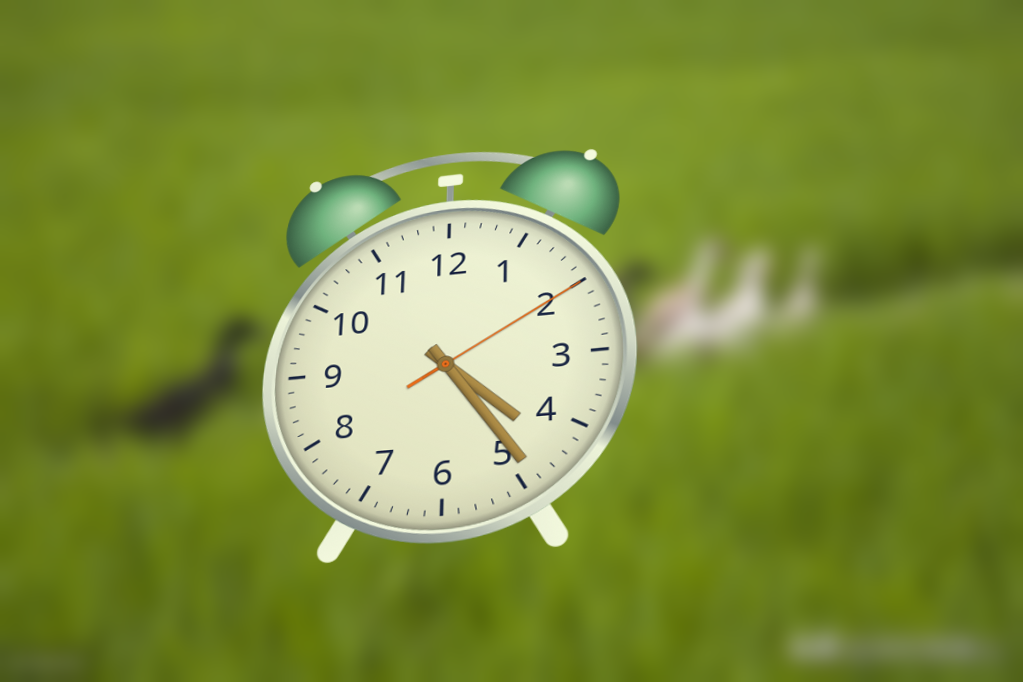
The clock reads 4h24m10s
